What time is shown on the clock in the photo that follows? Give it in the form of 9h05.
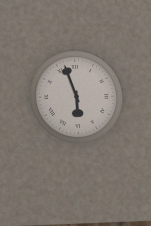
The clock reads 5h57
